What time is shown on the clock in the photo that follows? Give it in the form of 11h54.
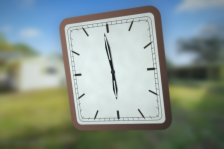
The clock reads 5h59
